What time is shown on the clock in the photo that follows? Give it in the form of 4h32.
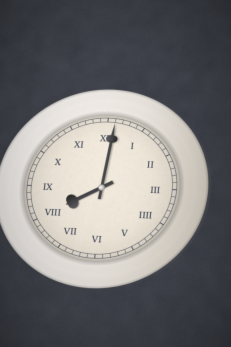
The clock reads 8h01
